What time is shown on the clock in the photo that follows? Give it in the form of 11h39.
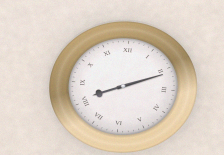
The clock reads 8h11
